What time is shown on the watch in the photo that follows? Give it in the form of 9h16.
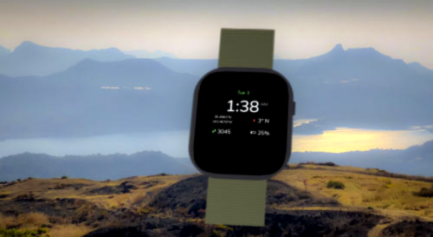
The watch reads 1h38
